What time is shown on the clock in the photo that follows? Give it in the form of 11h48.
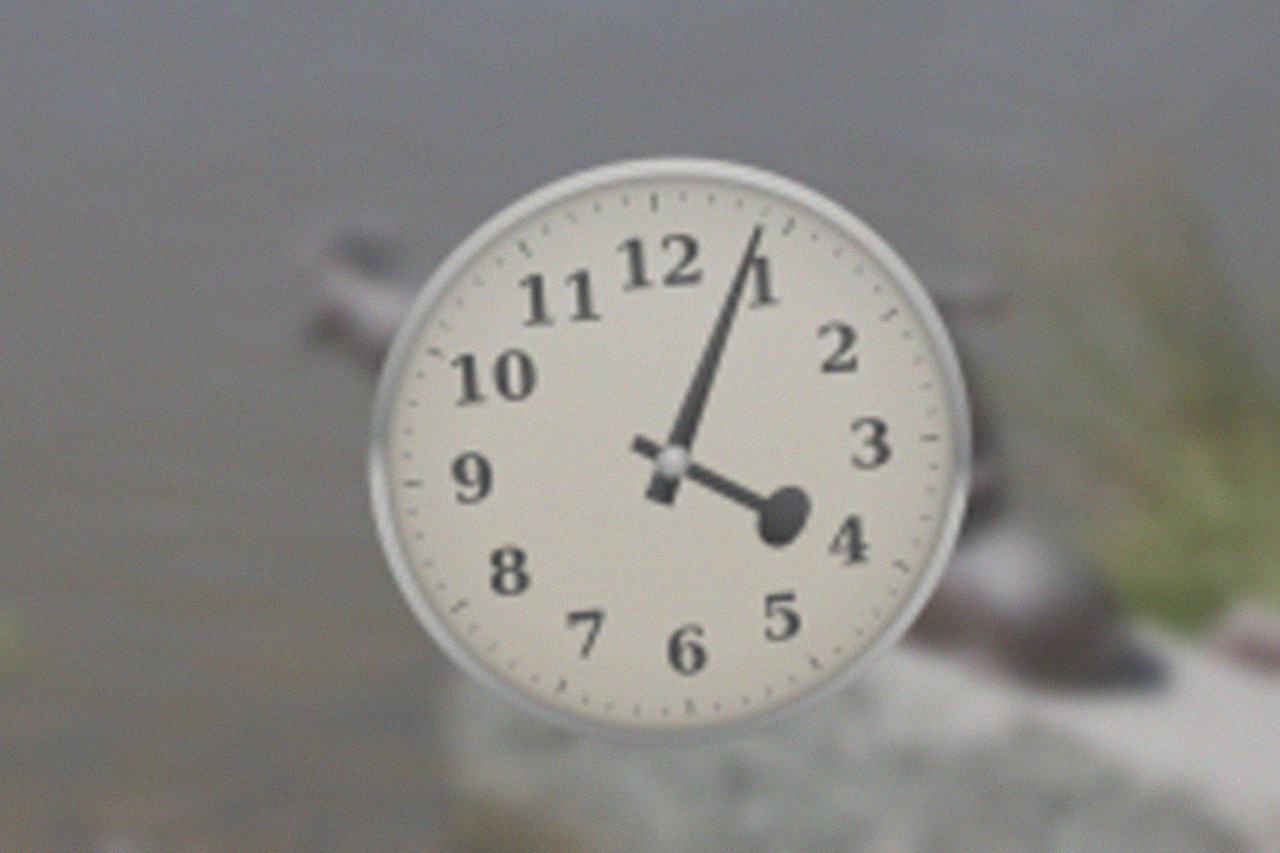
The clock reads 4h04
